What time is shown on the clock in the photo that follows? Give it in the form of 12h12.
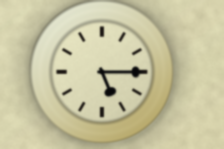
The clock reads 5h15
